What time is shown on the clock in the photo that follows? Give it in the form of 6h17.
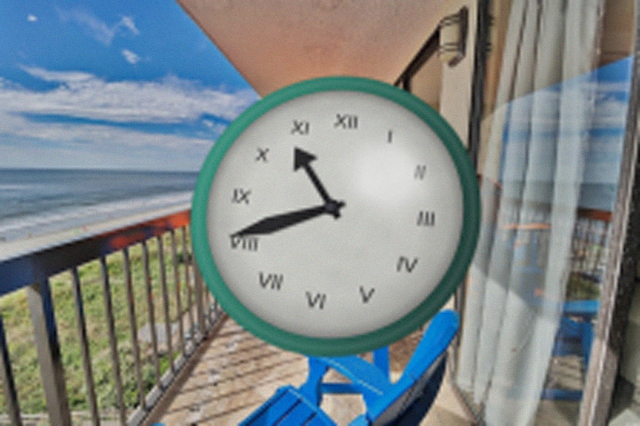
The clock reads 10h41
